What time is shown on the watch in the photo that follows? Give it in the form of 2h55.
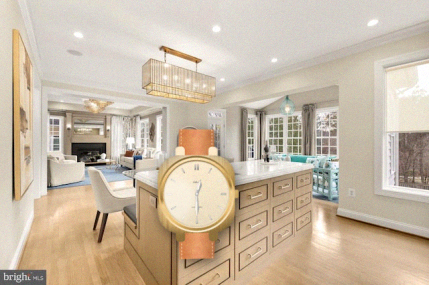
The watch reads 12h30
